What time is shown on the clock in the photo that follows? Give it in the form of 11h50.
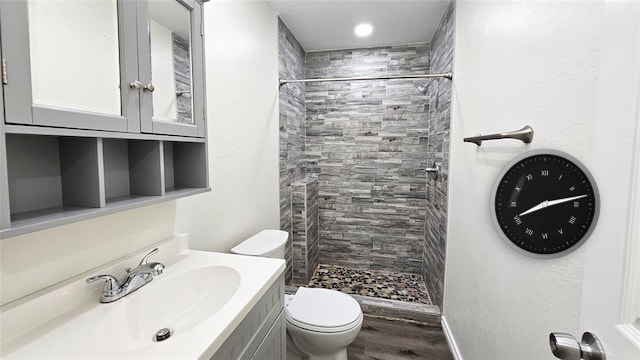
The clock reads 8h13
